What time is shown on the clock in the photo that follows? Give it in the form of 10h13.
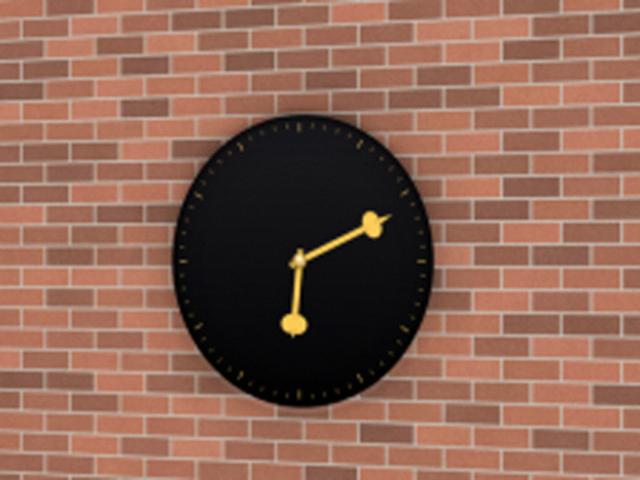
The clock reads 6h11
